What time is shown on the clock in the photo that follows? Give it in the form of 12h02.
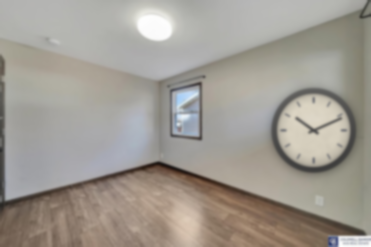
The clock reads 10h11
